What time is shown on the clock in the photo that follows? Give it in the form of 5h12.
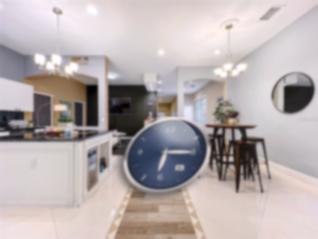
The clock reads 6h15
